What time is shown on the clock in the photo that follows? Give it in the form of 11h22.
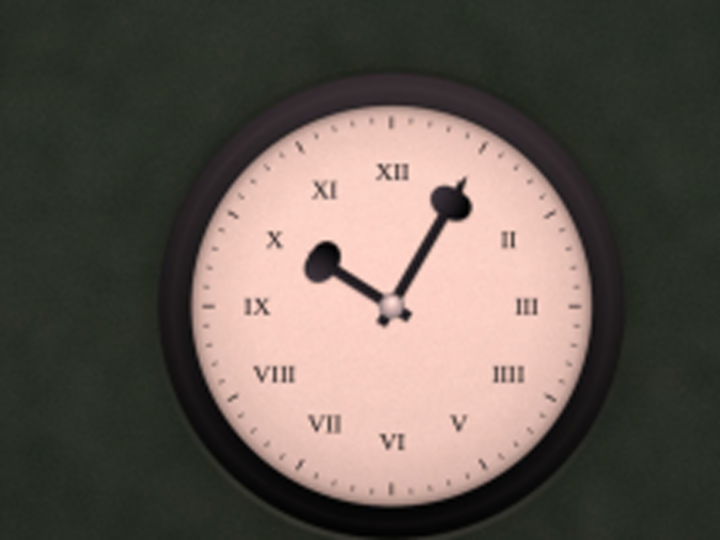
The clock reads 10h05
